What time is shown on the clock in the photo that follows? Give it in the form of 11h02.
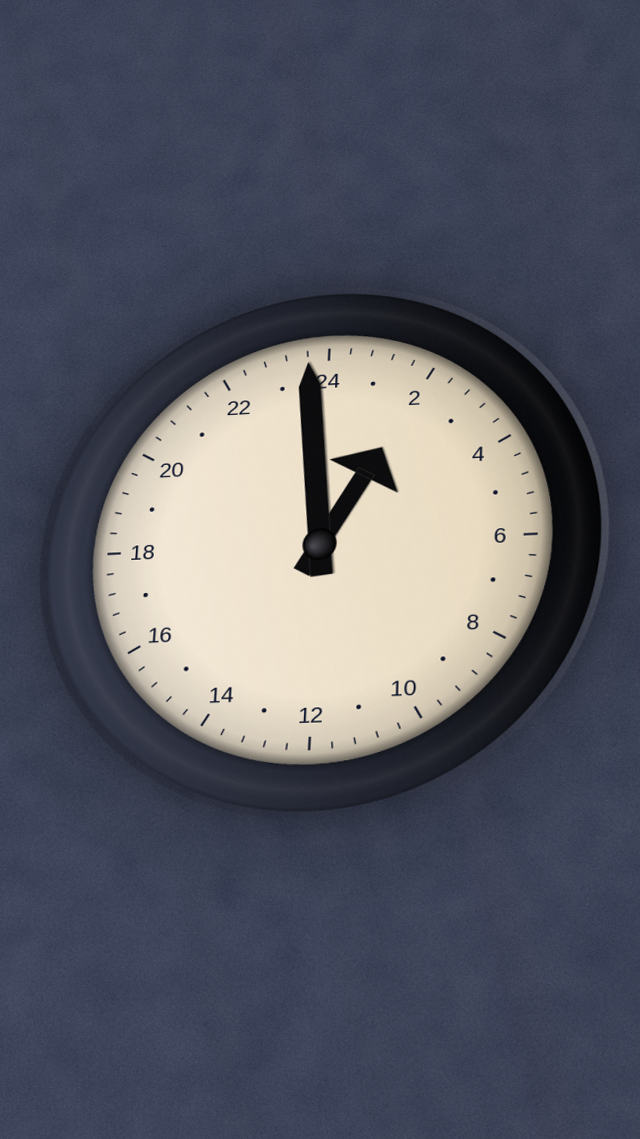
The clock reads 1h59
